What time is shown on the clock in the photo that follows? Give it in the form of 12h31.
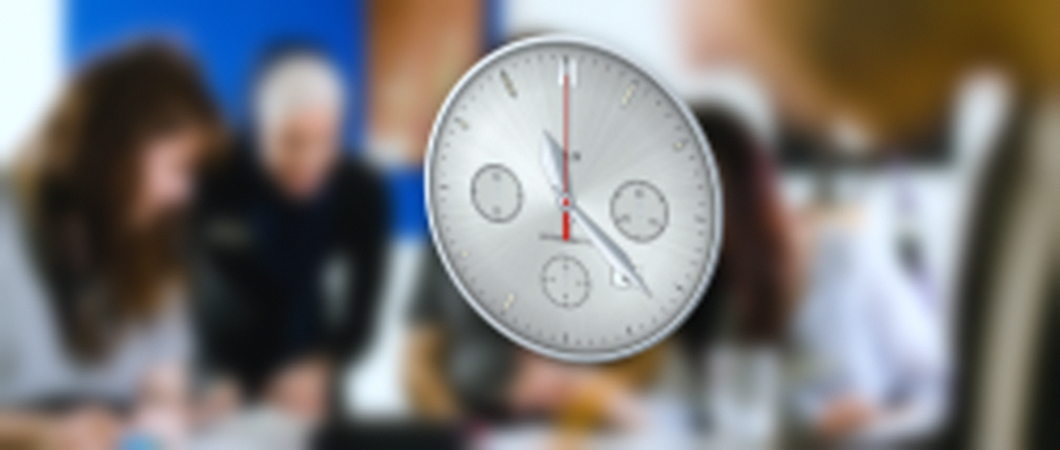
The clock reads 11h22
